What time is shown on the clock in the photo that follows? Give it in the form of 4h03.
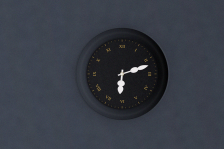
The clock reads 6h12
